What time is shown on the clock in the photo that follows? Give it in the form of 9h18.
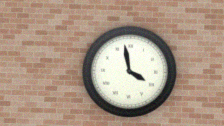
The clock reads 3h58
